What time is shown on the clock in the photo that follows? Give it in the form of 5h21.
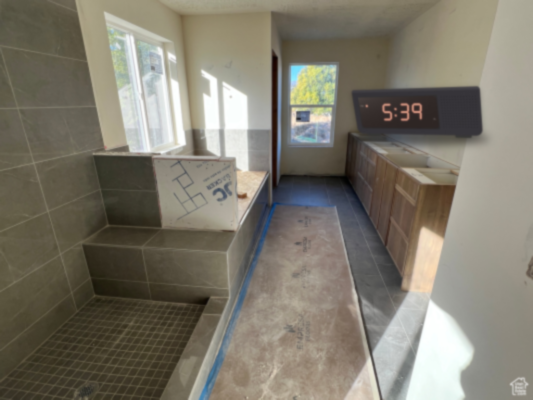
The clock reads 5h39
